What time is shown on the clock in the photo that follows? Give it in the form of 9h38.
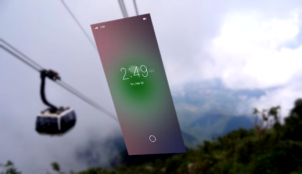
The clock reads 2h49
